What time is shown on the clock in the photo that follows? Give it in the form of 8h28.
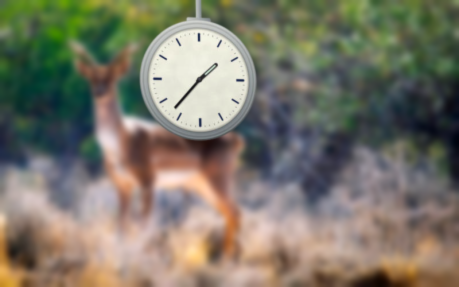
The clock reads 1h37
